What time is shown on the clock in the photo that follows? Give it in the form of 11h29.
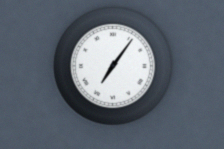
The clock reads 7h06
